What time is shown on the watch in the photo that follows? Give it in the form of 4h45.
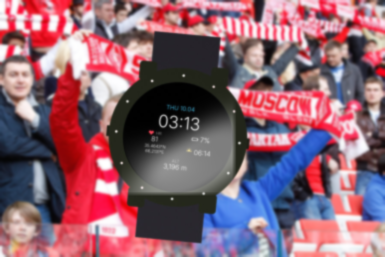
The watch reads 3h13
